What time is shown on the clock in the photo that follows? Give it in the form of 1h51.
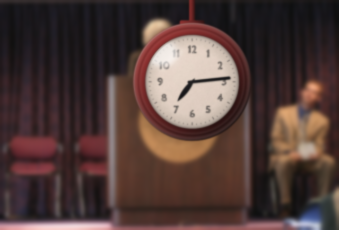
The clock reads 7h14
